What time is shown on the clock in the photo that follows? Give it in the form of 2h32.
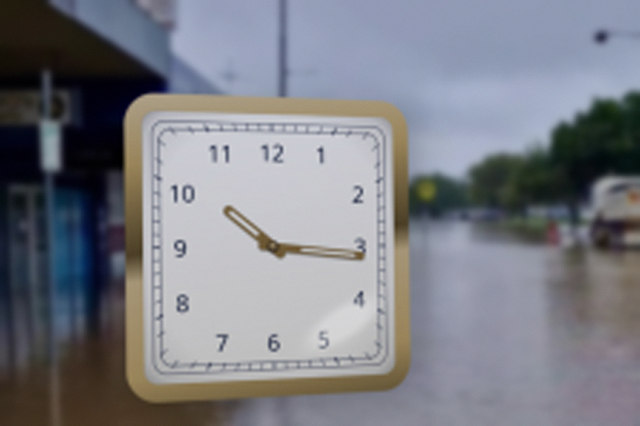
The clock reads 10h16
